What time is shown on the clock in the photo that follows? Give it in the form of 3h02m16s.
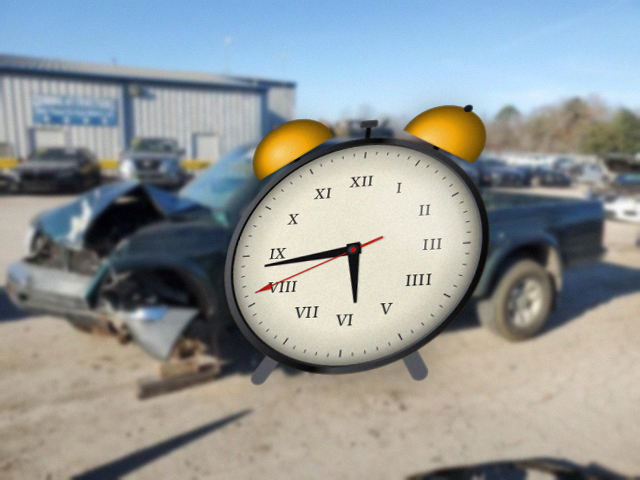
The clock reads 5h43m41s
